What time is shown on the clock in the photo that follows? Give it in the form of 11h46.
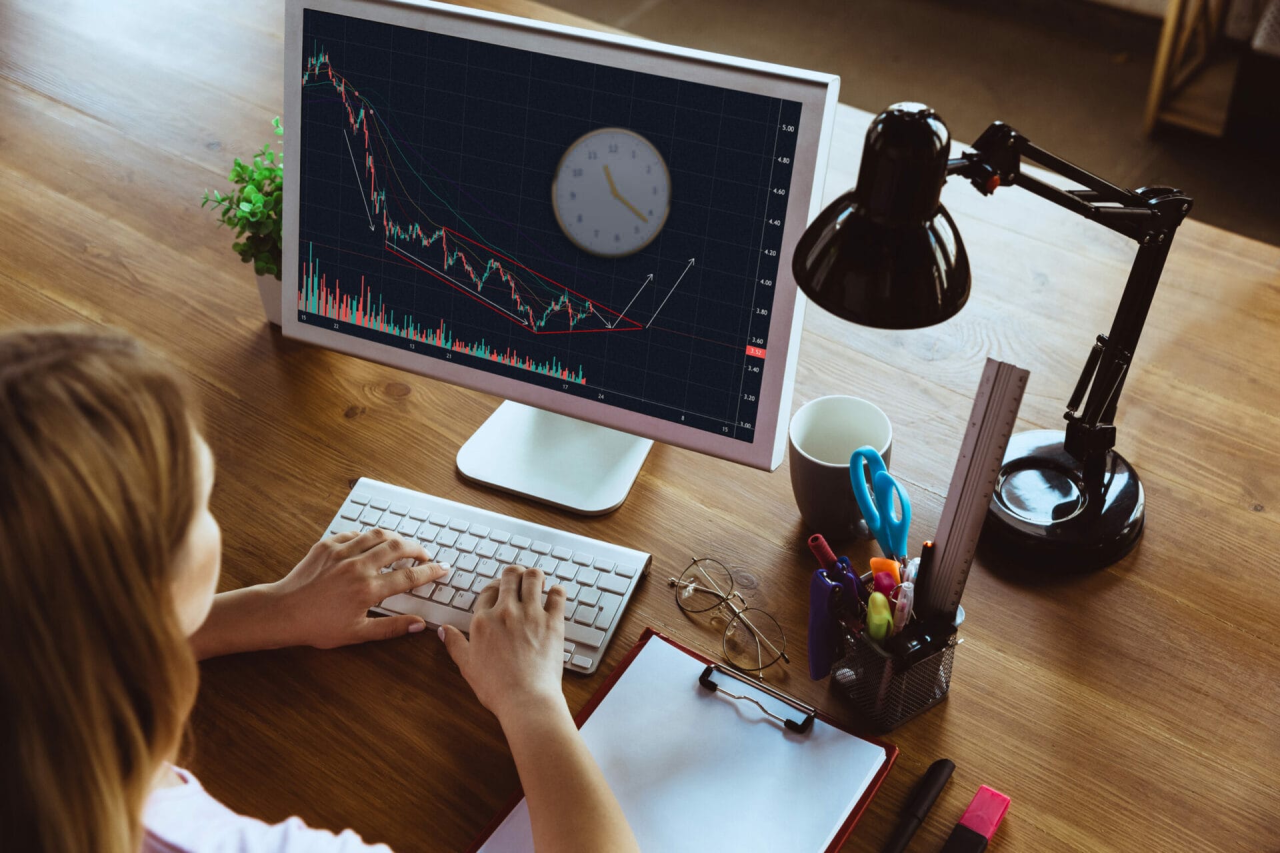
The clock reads 11h22
